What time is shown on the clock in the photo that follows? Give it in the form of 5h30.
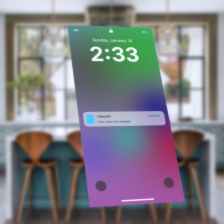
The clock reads 2h33
